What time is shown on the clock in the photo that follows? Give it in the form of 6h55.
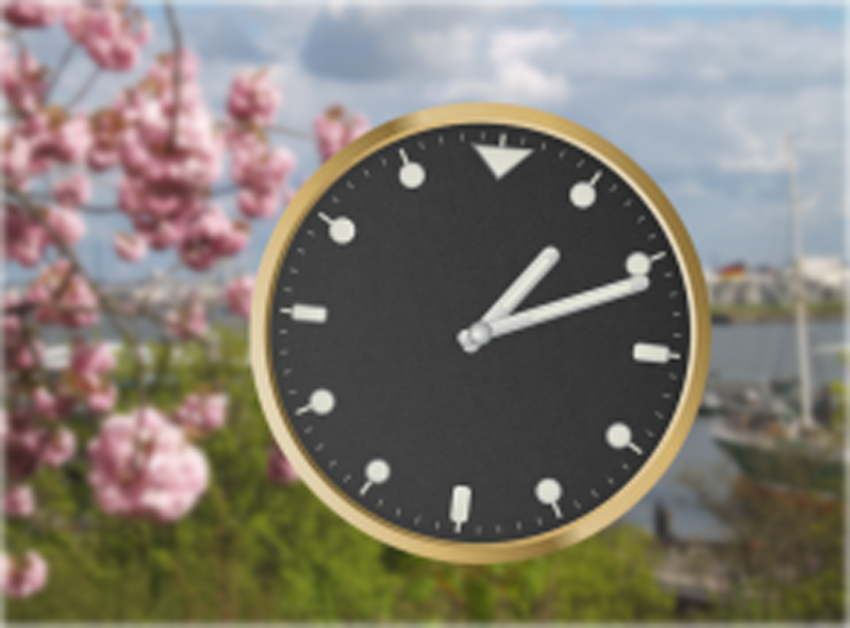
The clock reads 1h11
